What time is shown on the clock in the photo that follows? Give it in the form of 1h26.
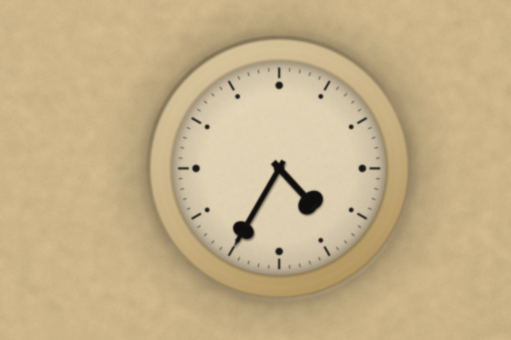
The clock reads 4h35
